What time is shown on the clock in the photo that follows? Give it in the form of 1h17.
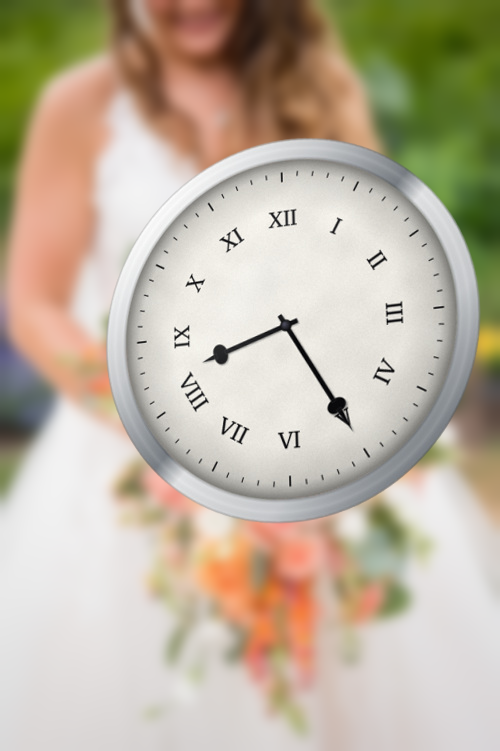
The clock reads 8h25
